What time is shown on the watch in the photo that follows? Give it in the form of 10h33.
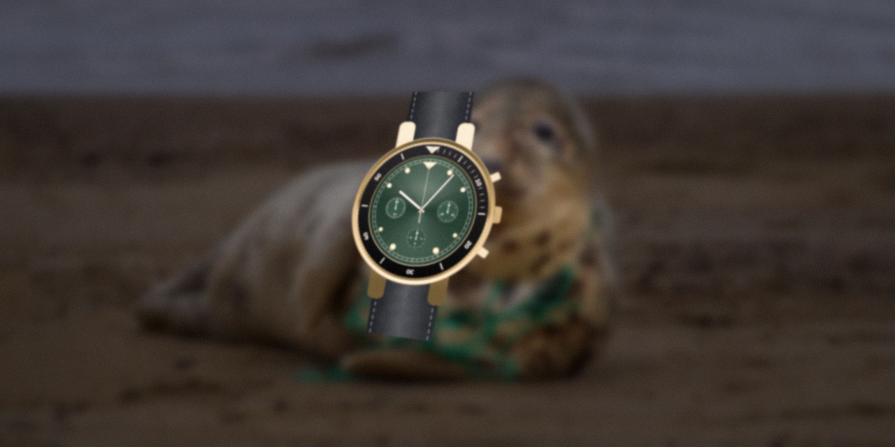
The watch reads 10h06
